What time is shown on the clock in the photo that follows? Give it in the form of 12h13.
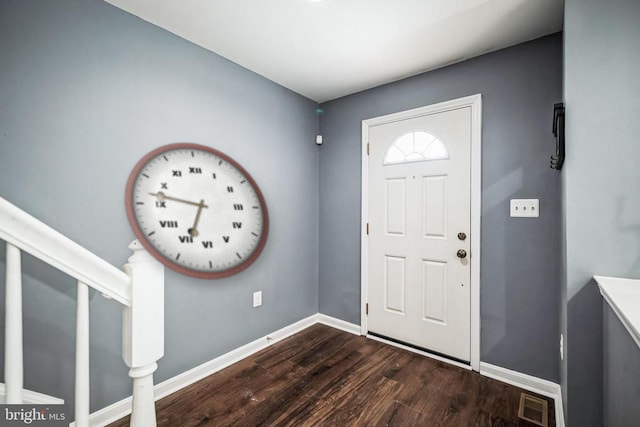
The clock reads 6h47
